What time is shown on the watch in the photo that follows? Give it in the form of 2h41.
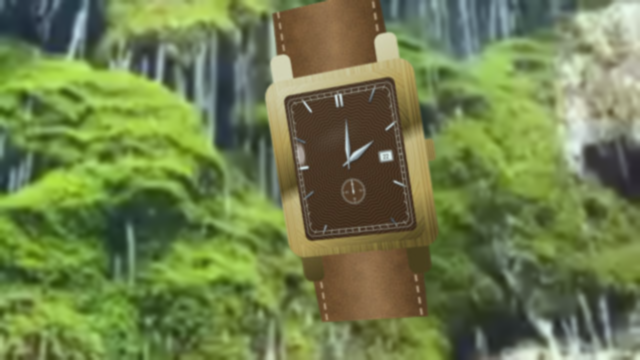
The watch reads 2h01
